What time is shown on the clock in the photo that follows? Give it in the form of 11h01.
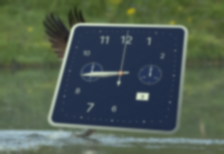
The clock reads 8h44
